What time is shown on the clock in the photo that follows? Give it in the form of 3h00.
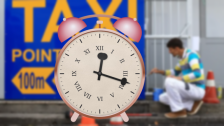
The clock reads 12h18
